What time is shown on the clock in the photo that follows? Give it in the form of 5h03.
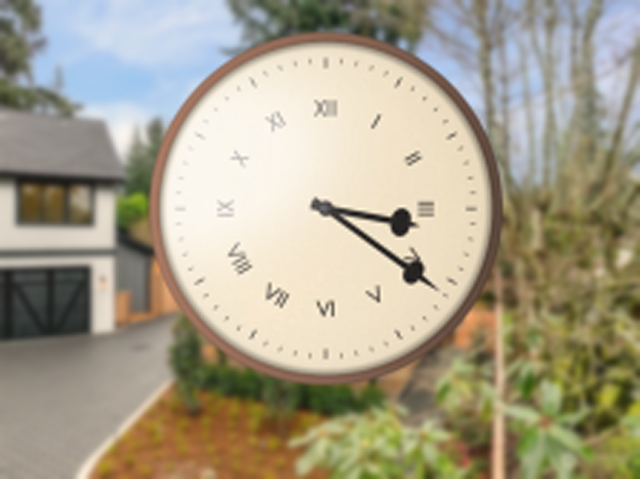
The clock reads 3h21
